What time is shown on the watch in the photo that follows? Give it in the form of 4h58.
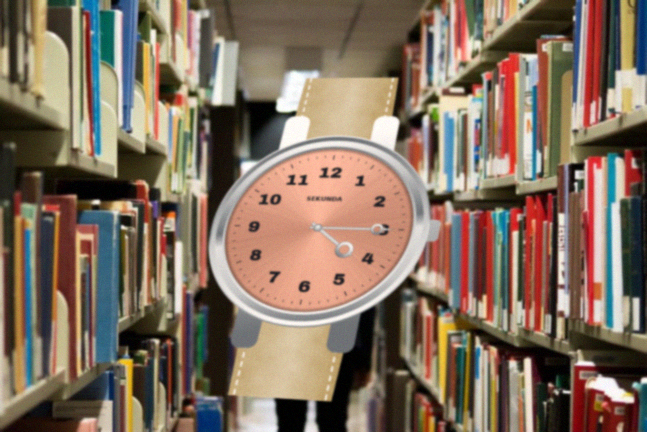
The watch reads 4h15
